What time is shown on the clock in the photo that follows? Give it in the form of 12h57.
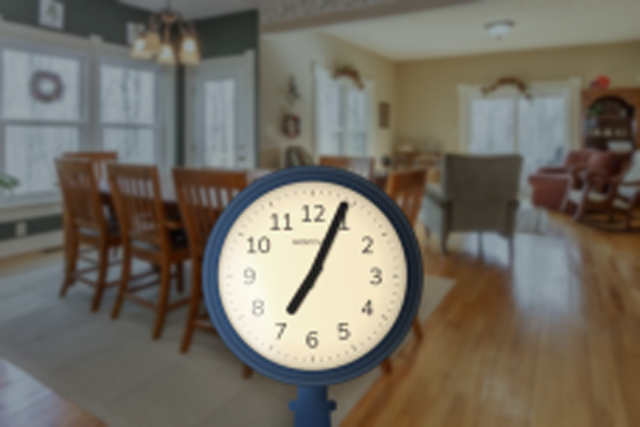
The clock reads 7h04
